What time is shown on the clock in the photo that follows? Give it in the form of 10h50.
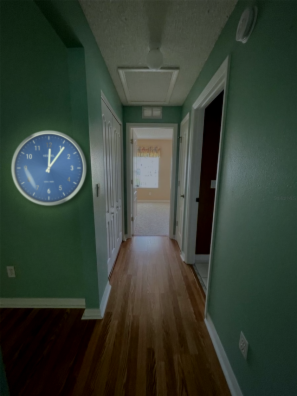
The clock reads 12h06
